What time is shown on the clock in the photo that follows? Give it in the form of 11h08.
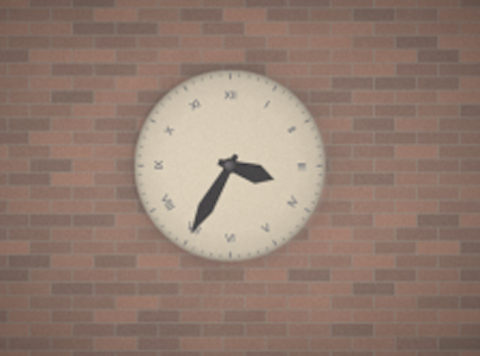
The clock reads 3h35
